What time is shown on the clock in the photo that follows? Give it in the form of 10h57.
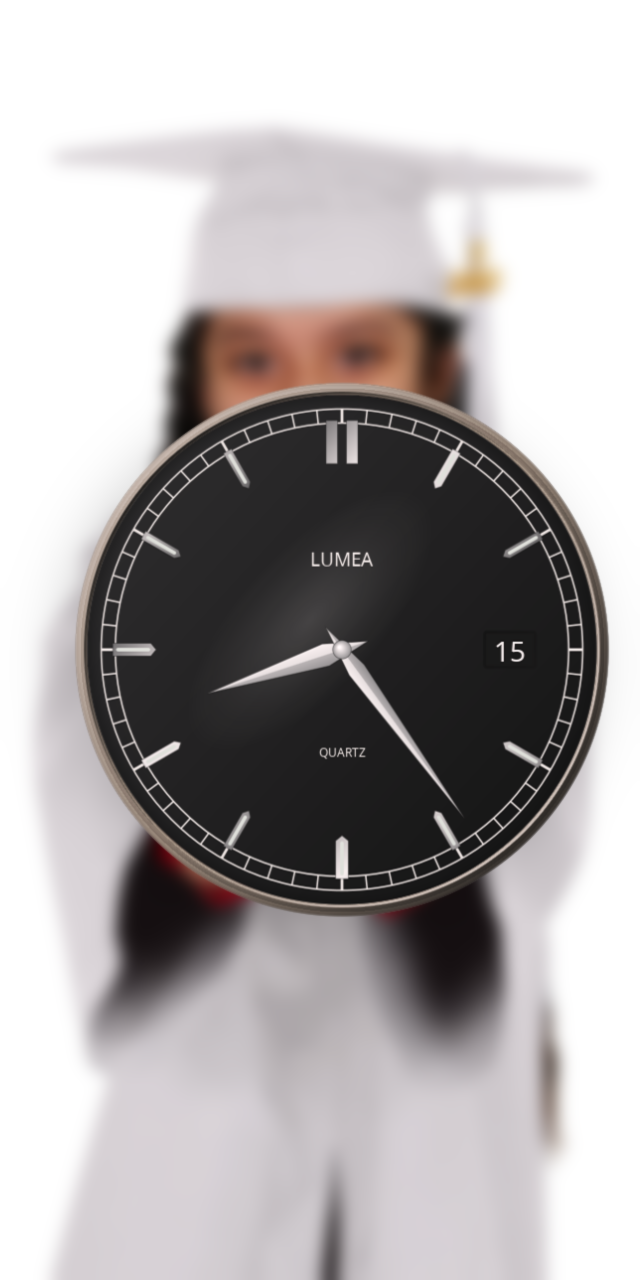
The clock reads 8h24
